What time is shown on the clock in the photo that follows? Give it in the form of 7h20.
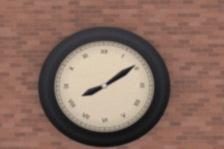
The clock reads 8h09
